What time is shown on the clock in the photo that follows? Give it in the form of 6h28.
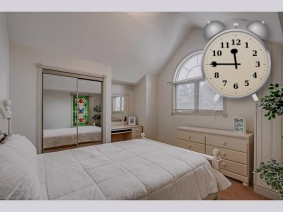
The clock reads 11h45
